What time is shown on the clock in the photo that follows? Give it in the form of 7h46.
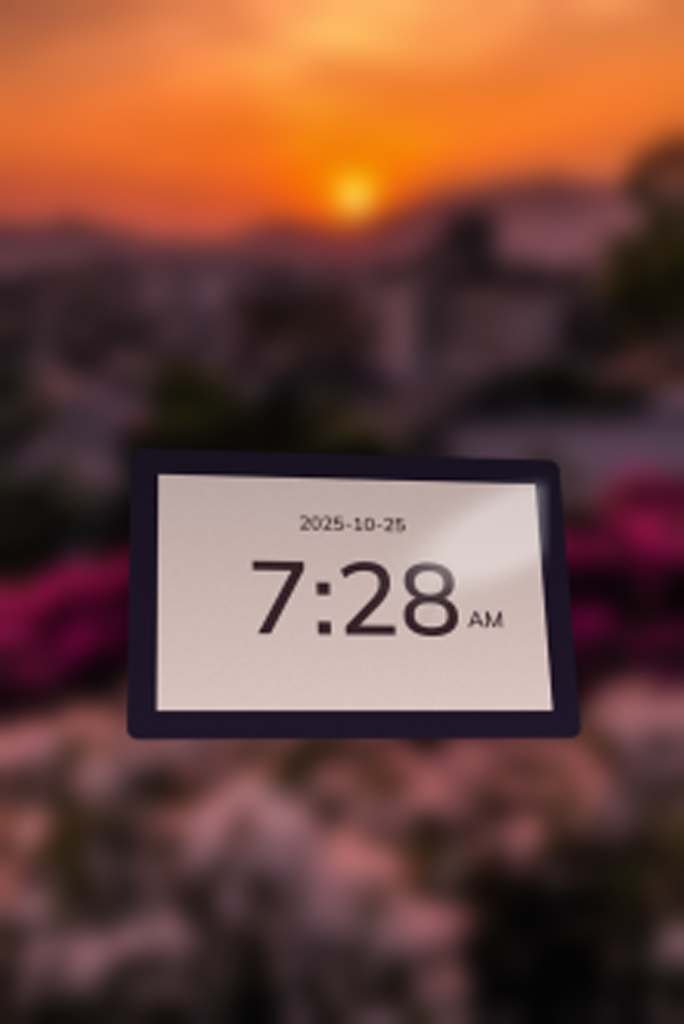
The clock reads 7h28
